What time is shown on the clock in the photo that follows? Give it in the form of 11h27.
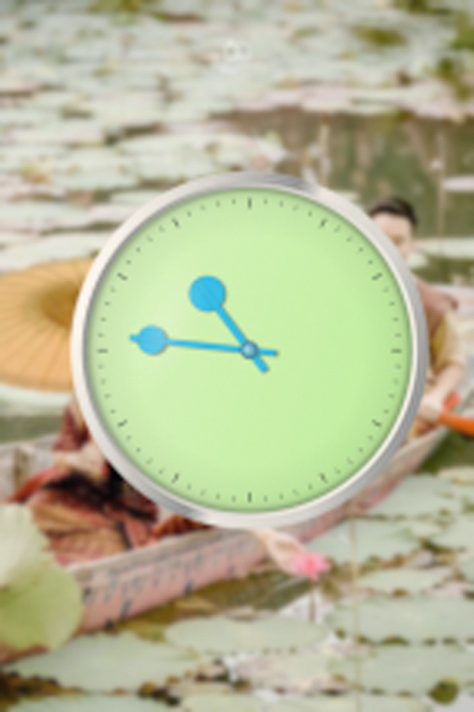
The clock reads 10h46
